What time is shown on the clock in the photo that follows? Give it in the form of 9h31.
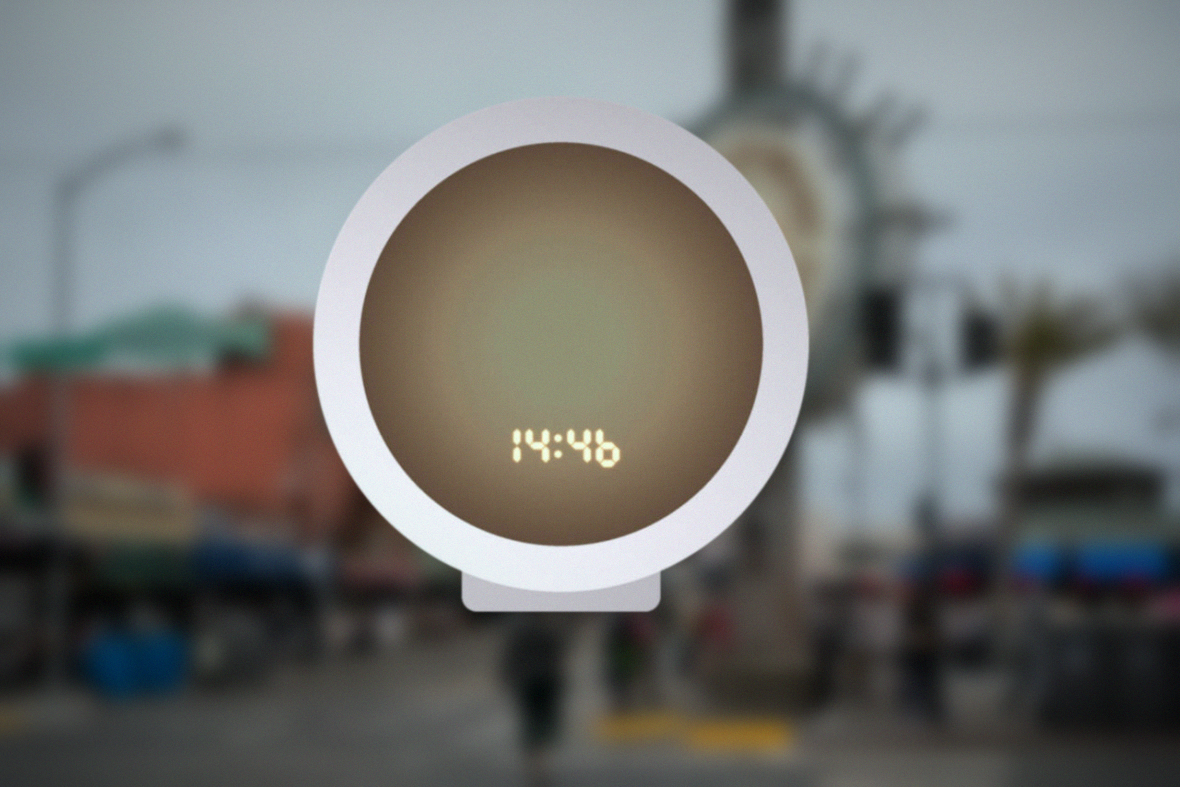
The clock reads 14h46
